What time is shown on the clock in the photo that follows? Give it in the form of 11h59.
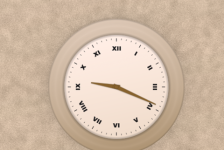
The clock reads 9h19
